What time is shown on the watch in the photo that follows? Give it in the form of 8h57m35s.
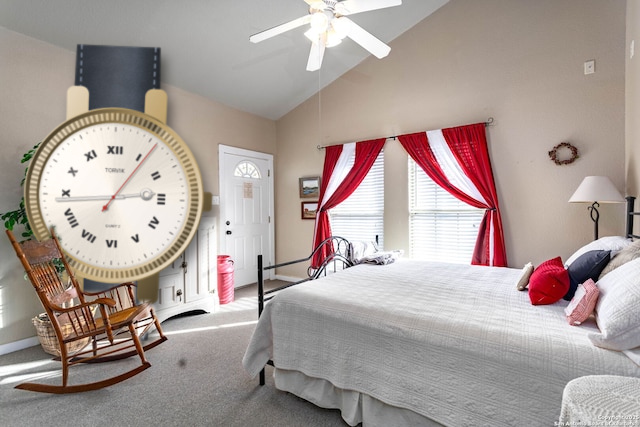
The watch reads 2h44m06s
